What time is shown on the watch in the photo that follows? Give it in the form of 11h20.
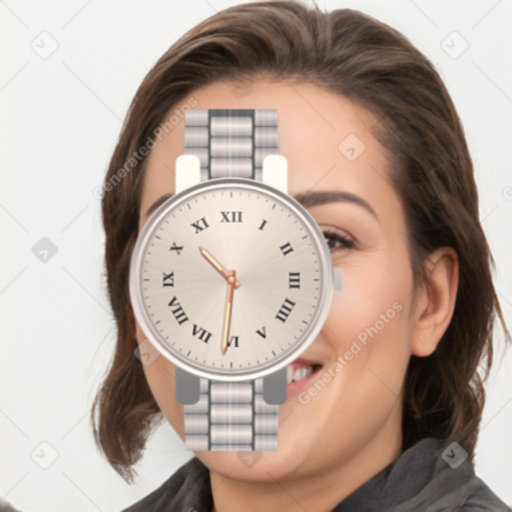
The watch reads 10h31
